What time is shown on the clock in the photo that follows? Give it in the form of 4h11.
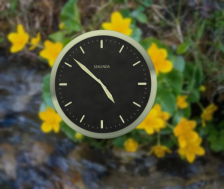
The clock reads 4h52
